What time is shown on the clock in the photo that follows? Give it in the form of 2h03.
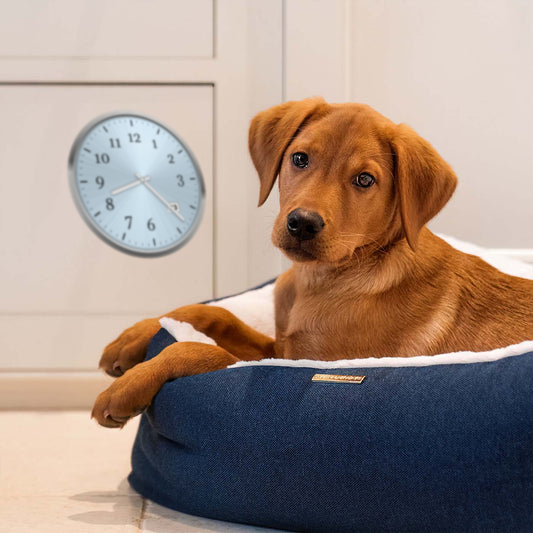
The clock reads 8h23
